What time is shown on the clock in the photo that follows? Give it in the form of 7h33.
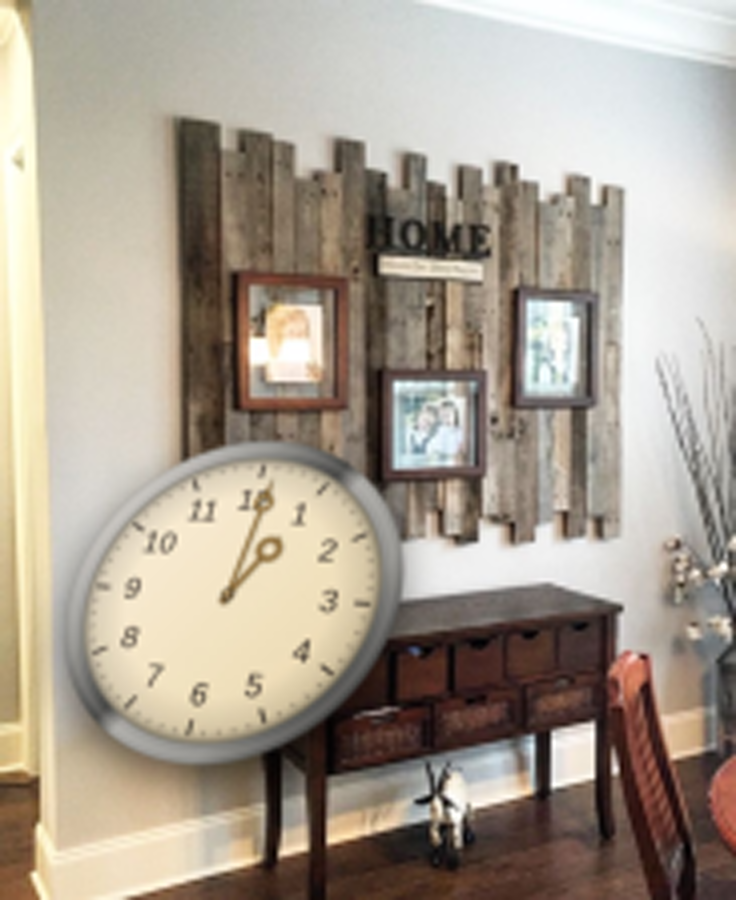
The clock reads 1h01
